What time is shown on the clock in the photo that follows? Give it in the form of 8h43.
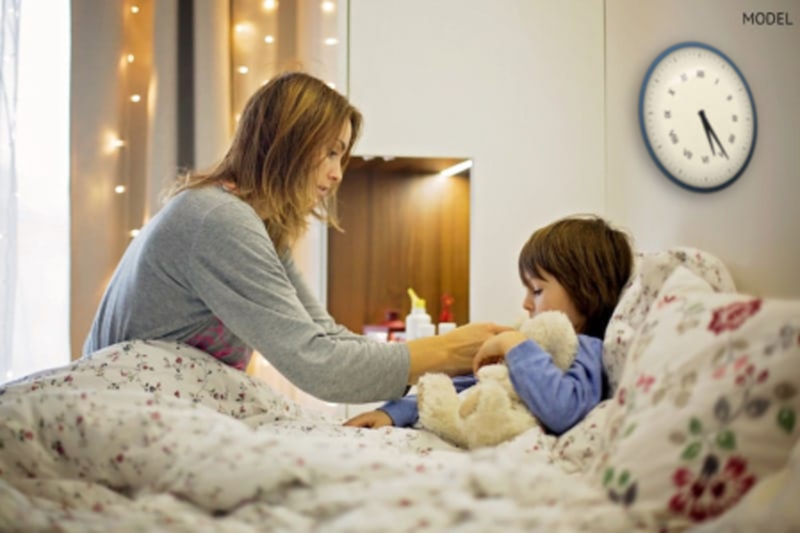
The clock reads 5h24
